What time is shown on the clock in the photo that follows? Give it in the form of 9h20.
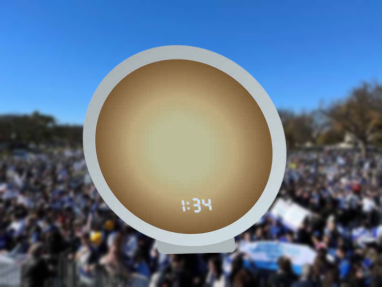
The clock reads 1h34
